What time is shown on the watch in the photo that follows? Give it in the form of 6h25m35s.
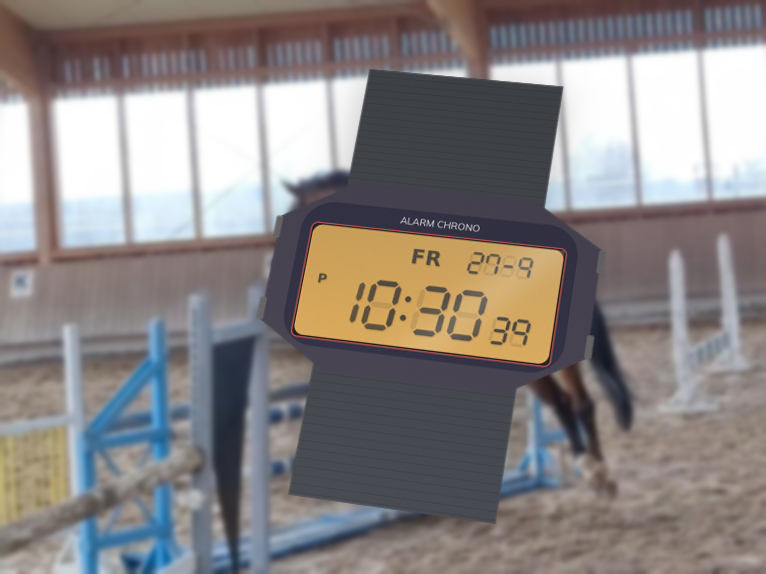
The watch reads 10h30m39s
